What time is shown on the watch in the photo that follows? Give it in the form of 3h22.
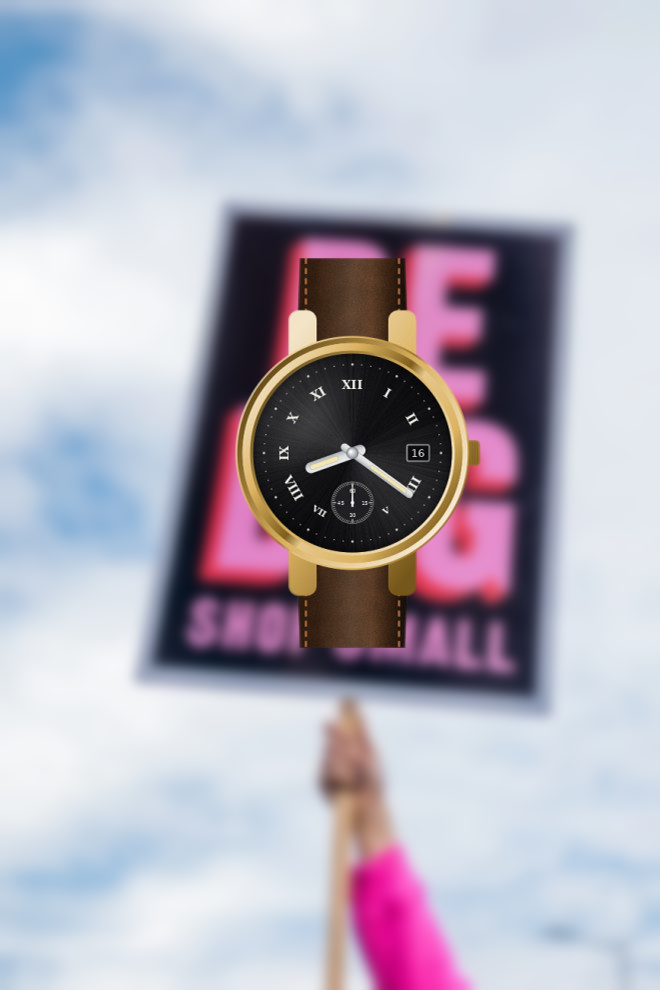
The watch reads 8h21
